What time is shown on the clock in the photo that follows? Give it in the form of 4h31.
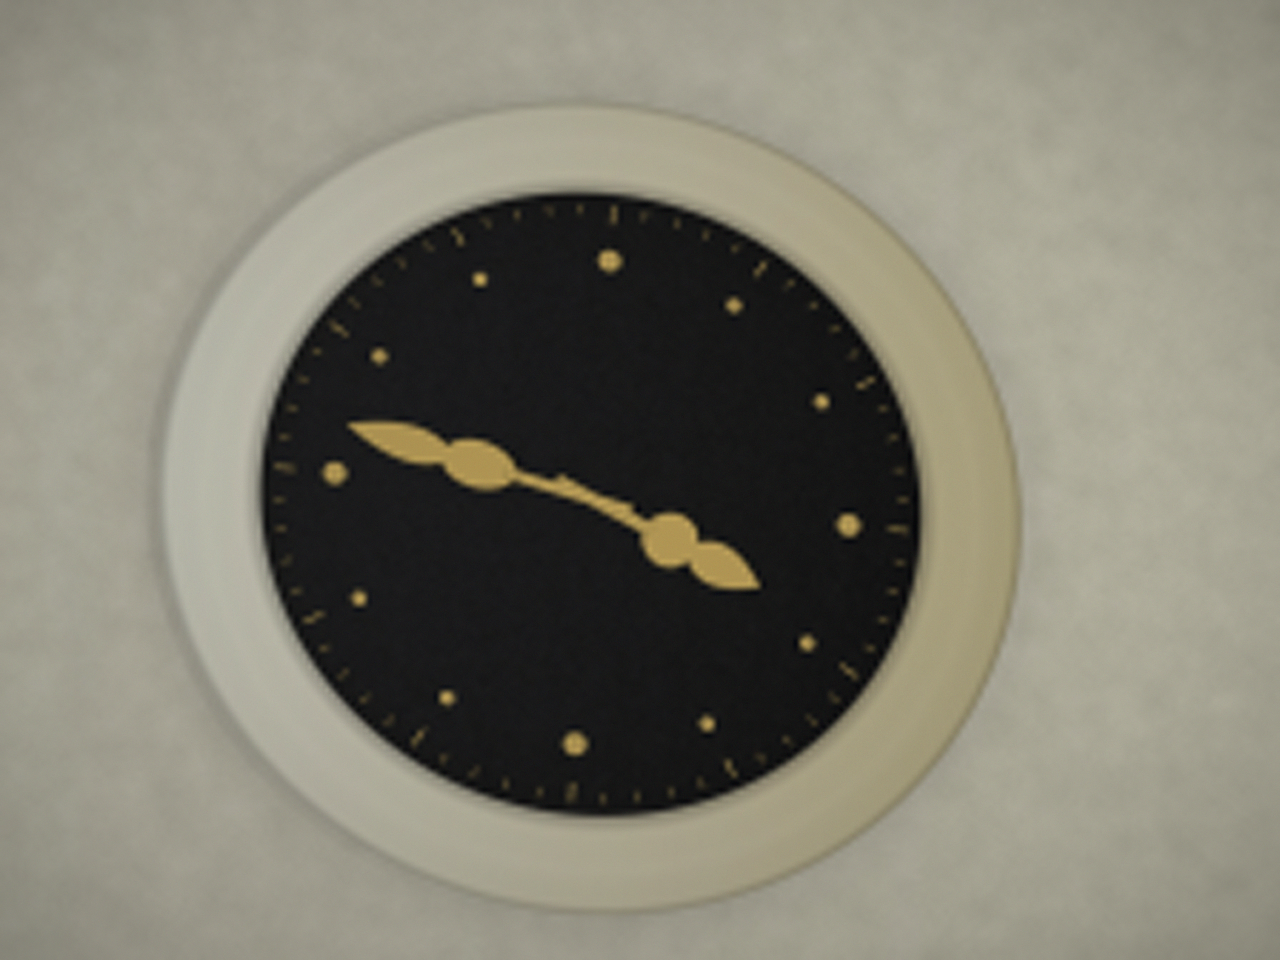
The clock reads 3h47
